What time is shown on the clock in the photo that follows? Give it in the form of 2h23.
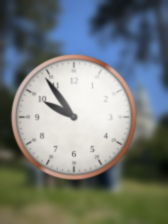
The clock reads 9h54
